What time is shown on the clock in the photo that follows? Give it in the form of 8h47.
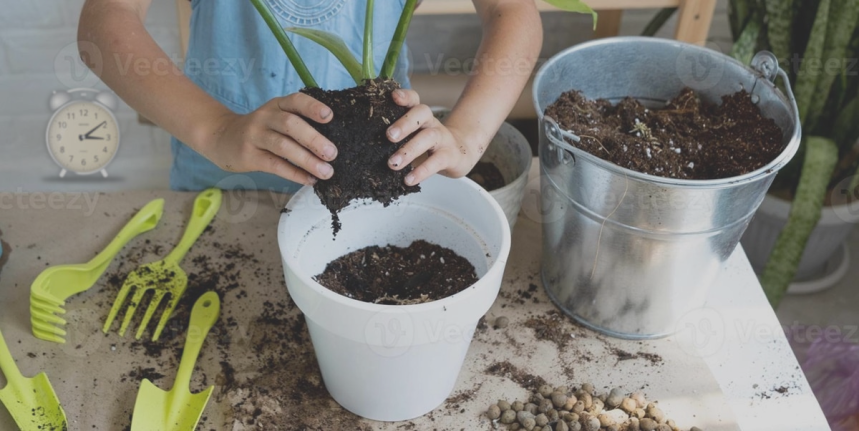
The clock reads 3h09
